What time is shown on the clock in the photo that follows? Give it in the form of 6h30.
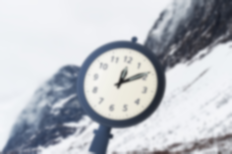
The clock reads 12h09
